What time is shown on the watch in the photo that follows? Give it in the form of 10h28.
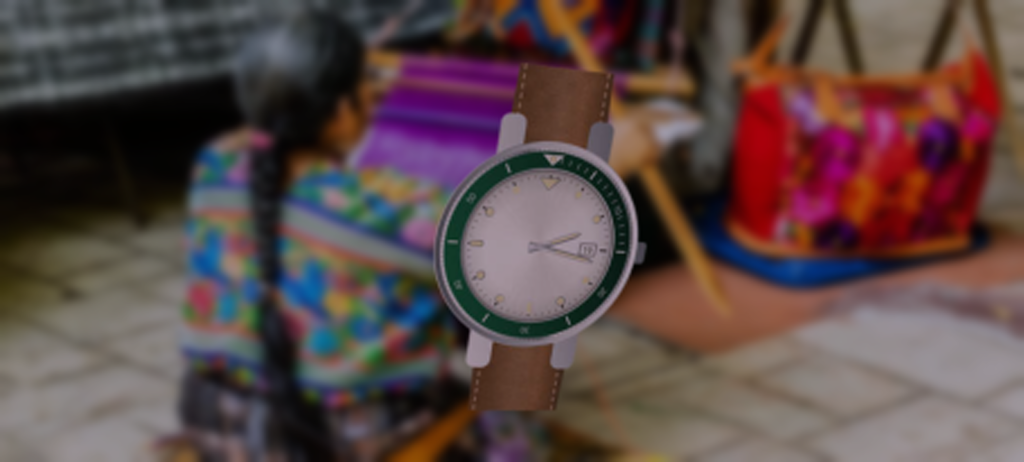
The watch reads 2h17
